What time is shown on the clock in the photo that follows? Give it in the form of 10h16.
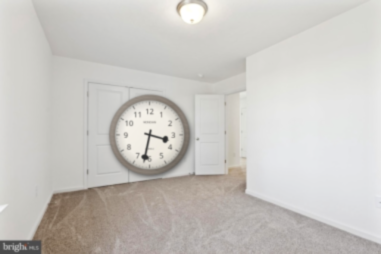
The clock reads 3h32
